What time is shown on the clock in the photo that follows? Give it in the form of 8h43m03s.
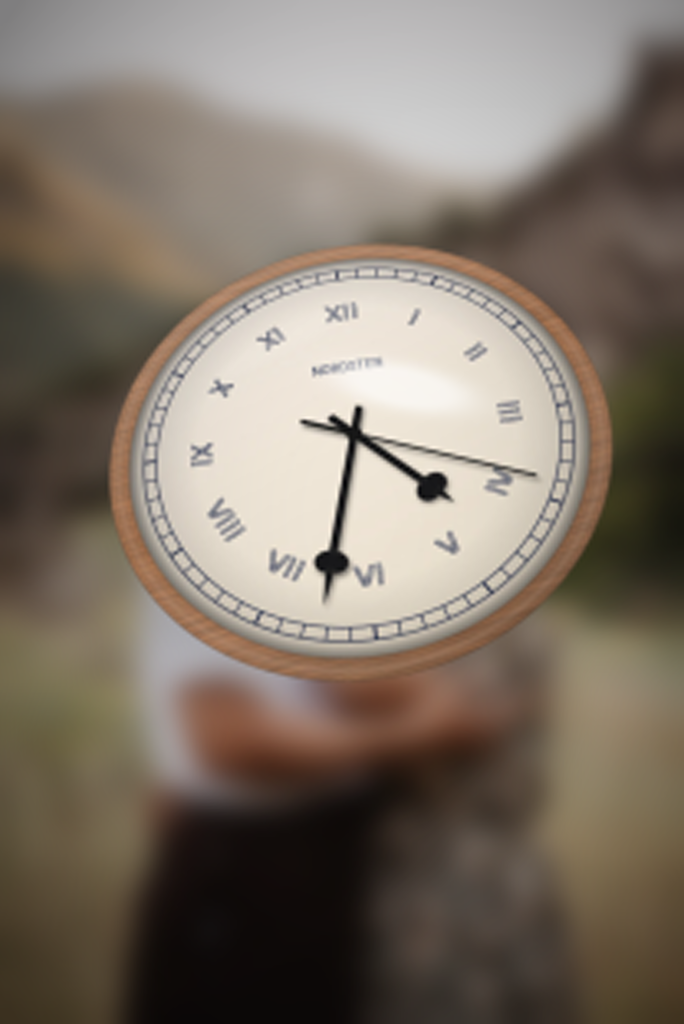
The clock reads 4h32m19s
